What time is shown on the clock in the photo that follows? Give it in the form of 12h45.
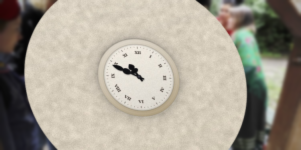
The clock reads 10h49
